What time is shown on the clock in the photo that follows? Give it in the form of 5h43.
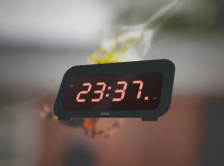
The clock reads 23h37
